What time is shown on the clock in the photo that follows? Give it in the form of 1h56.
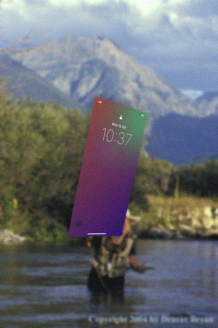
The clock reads 10h37
